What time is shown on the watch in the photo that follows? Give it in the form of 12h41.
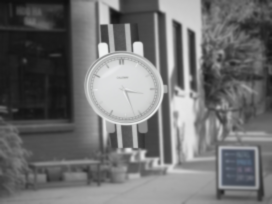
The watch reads 3h27
